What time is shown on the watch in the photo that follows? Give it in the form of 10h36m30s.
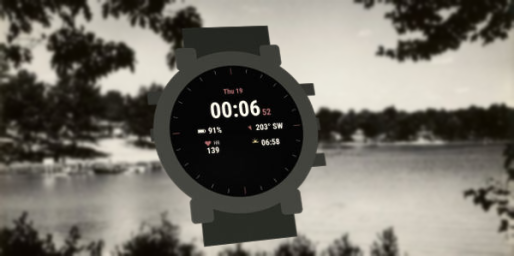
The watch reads 0h06m52s
